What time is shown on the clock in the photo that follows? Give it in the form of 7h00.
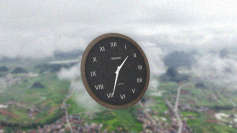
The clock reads 1h34
